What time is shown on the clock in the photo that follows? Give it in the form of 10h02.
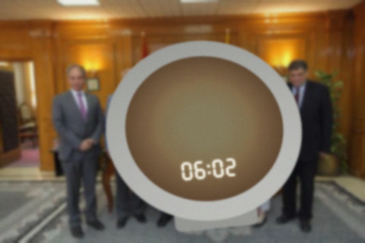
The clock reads 6h02
